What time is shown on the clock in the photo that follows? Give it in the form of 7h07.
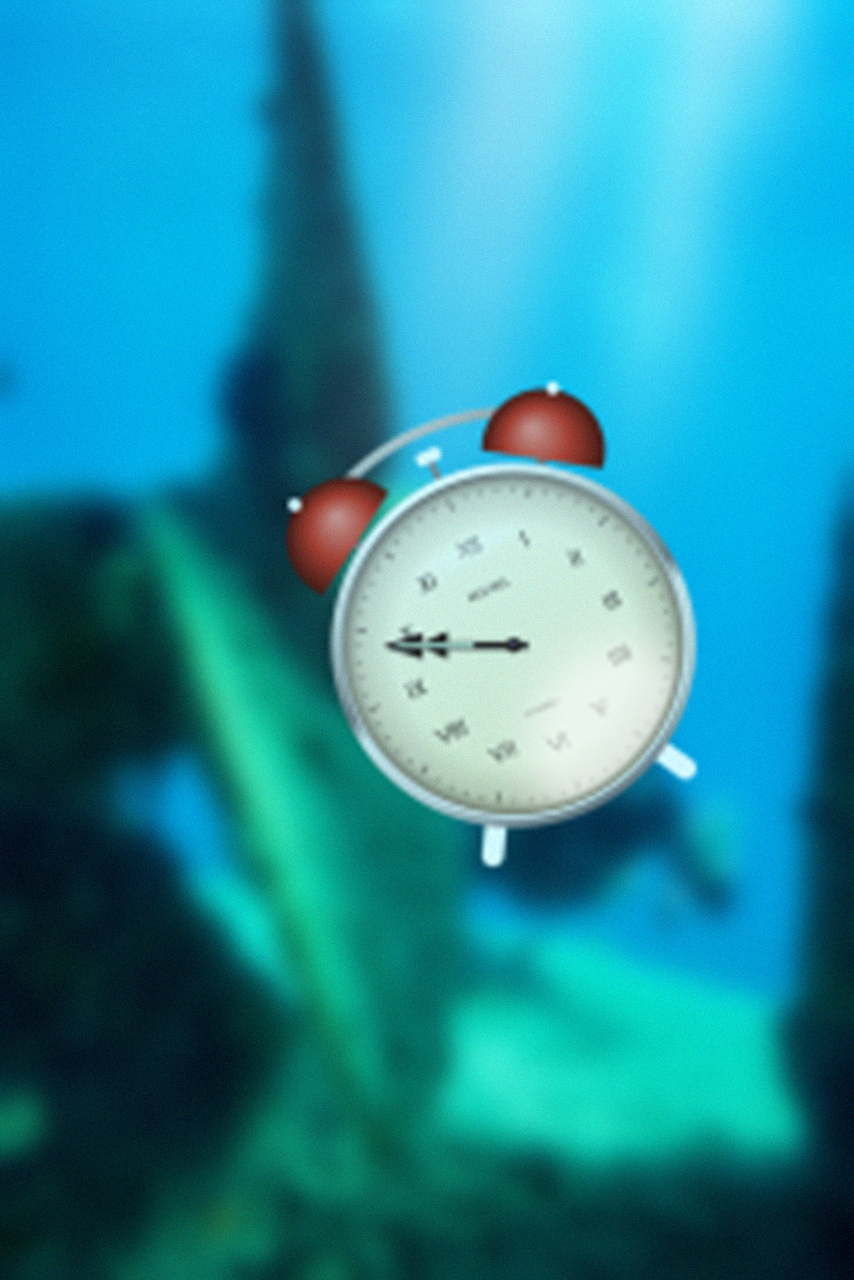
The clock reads 9h49
